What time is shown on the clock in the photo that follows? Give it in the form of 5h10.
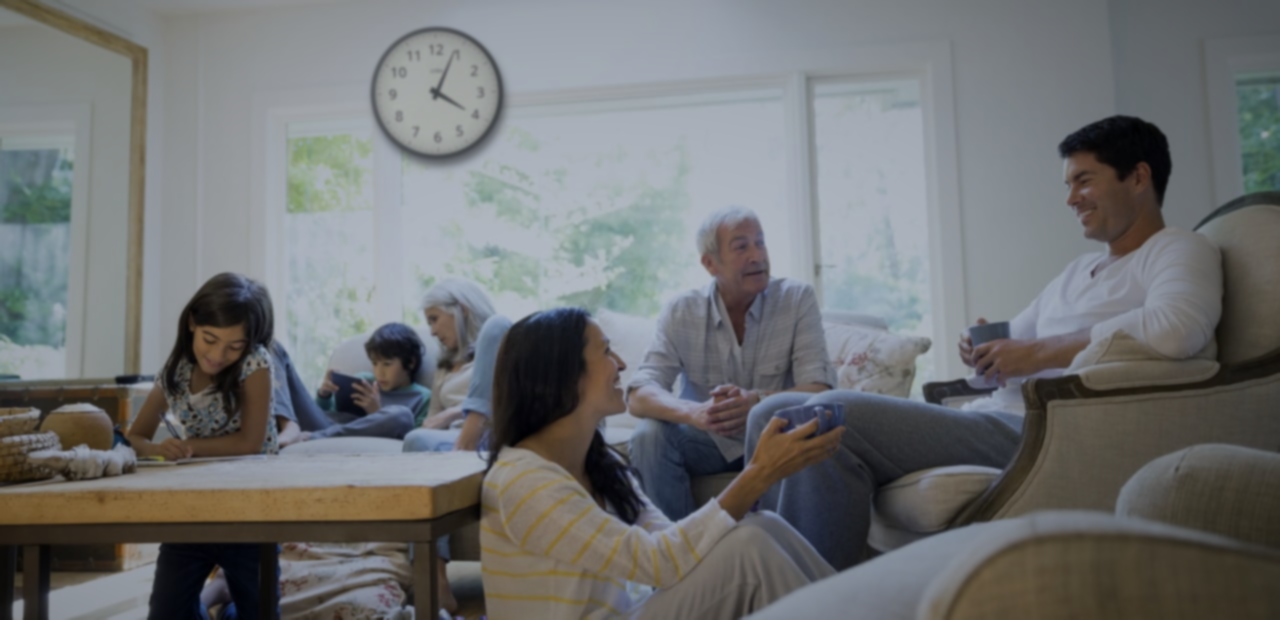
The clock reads 4h04
